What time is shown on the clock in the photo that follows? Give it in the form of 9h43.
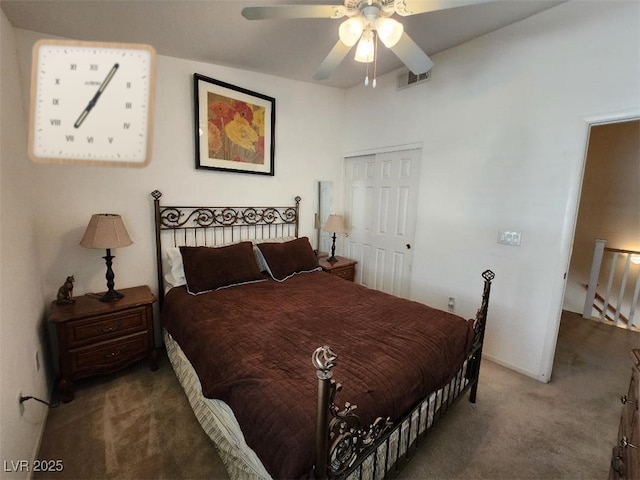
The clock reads 7h05
